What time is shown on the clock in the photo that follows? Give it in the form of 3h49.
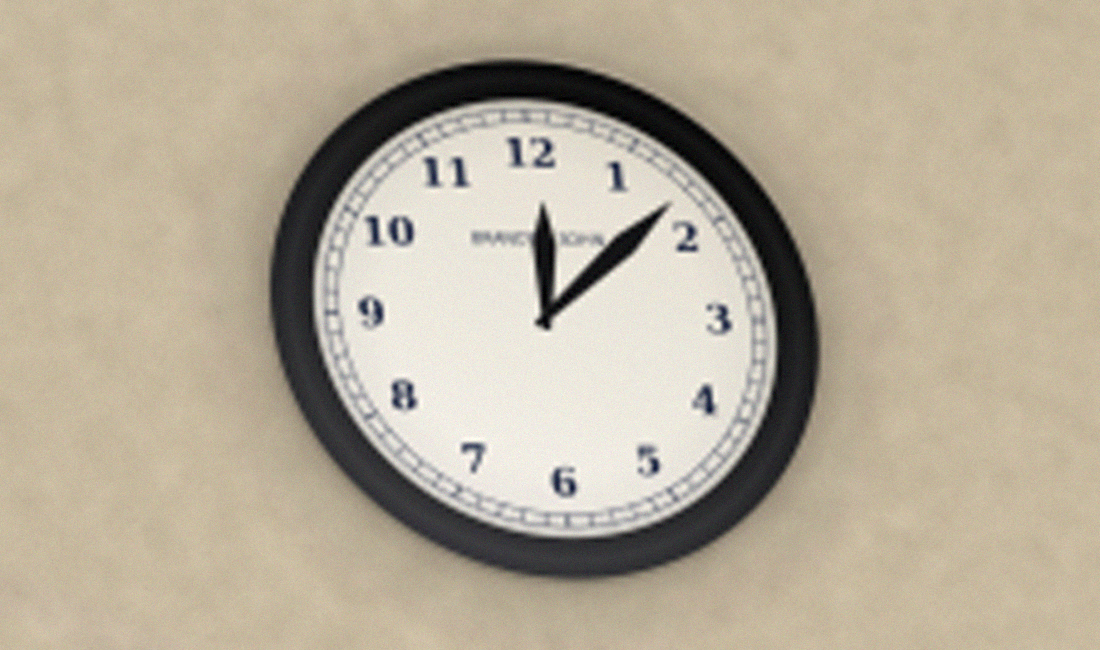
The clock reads 12h08
